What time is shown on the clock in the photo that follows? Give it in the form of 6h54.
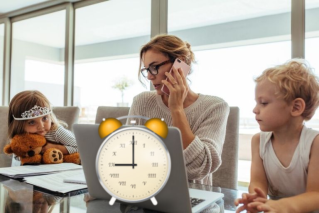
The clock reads 9h00
